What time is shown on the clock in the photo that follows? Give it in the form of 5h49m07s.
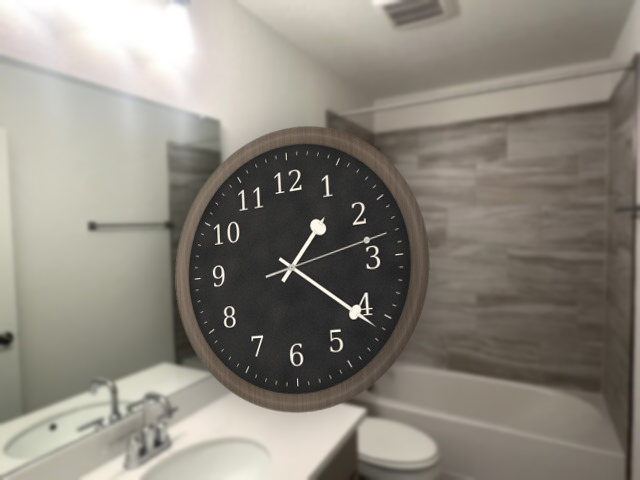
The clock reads 1h21m13s
